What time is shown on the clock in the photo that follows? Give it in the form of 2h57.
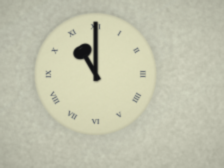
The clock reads 11h00
